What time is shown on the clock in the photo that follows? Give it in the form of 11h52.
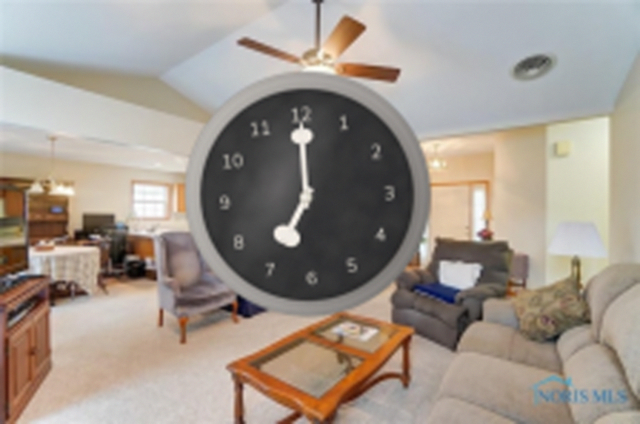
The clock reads 7h00
